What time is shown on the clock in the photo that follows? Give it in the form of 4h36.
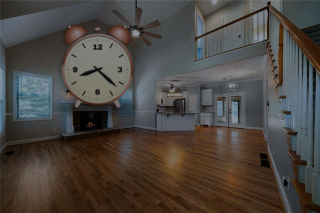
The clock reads 8h22
